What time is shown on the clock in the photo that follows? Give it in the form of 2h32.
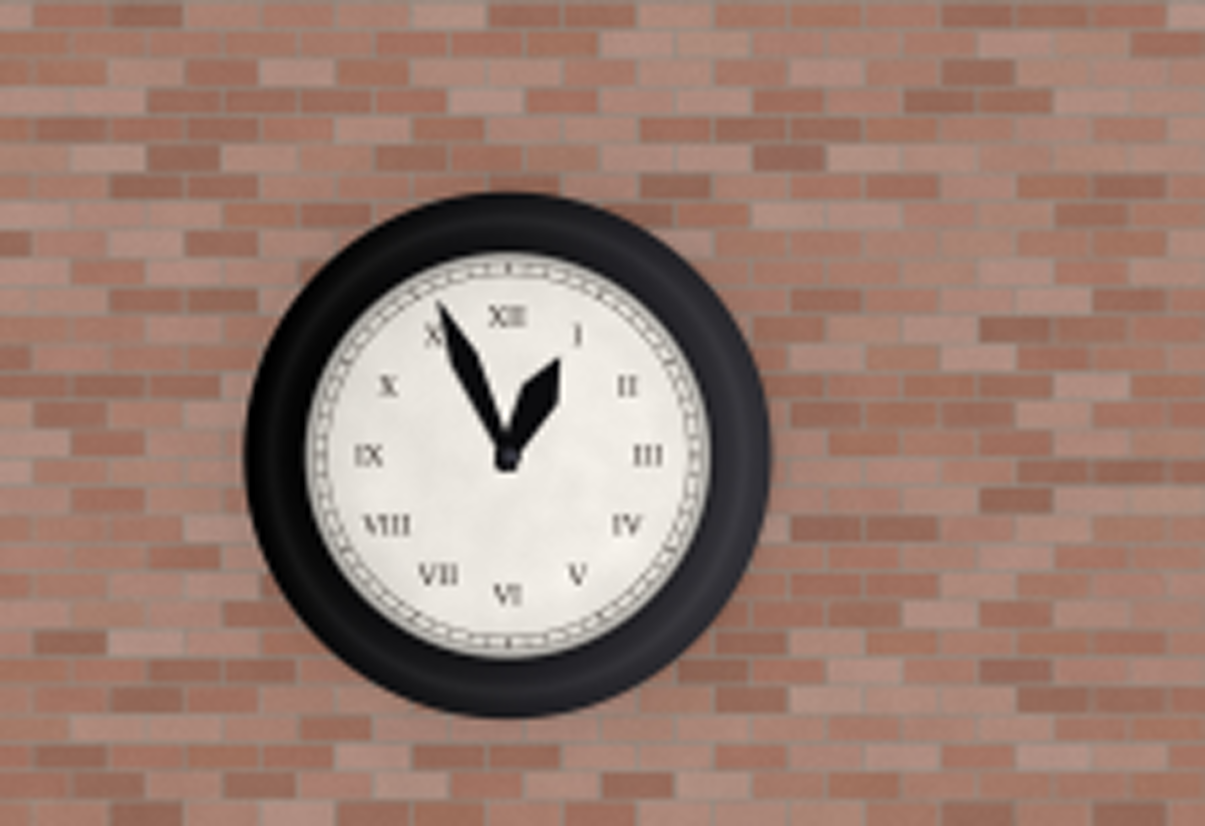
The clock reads 12h56
